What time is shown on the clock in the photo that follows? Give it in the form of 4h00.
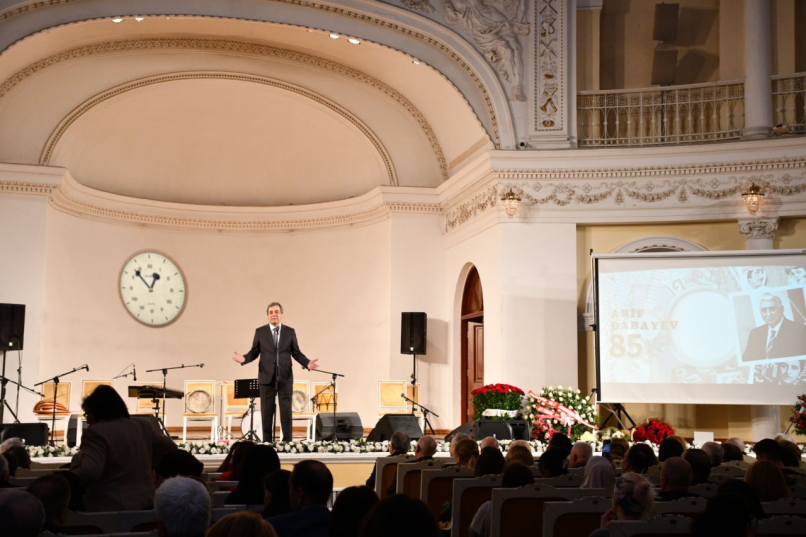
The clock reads 12h53
